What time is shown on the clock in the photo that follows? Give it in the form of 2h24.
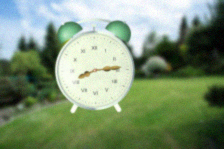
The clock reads 8h14
